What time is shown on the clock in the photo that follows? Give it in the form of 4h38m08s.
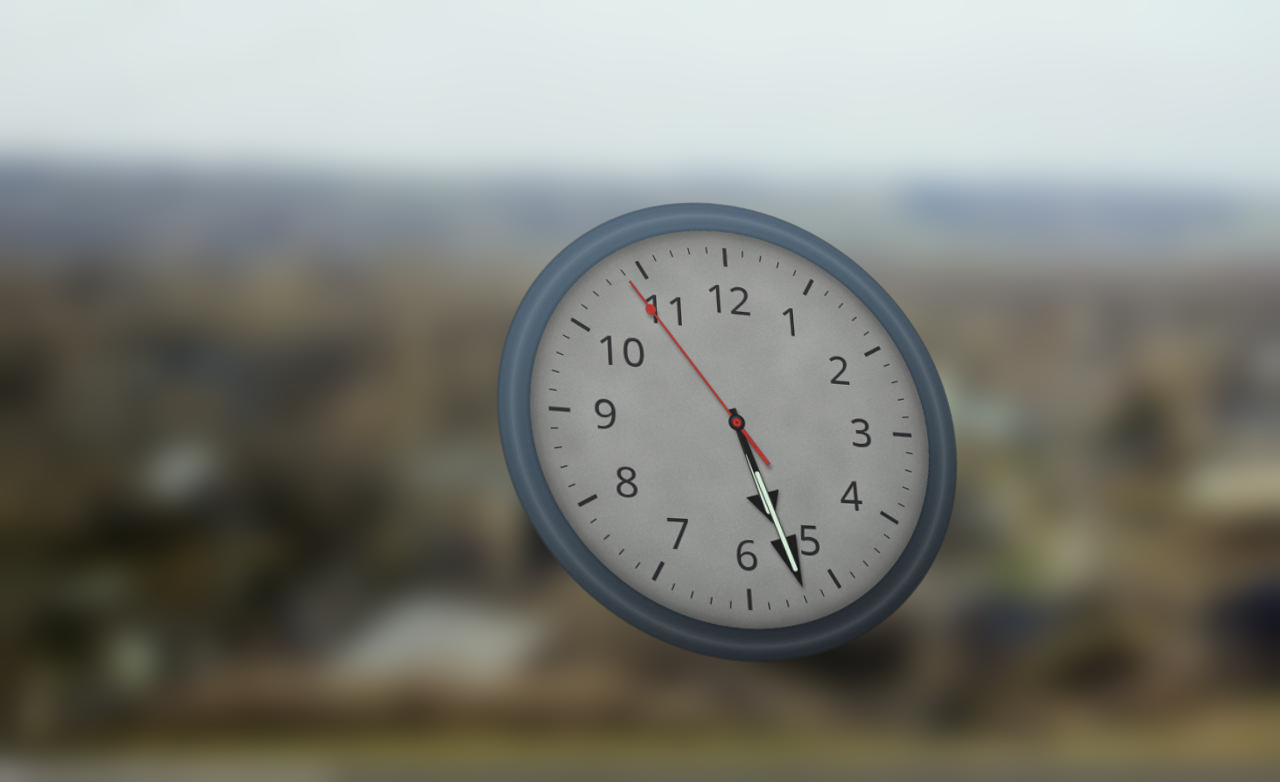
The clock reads 5h26m54s
